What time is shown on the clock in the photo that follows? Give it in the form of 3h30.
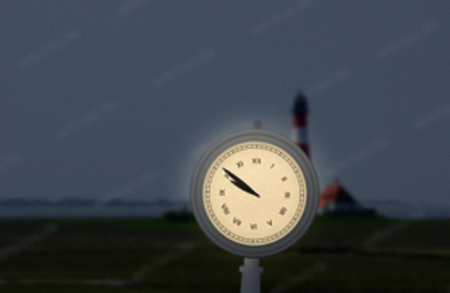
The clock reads 9h51
